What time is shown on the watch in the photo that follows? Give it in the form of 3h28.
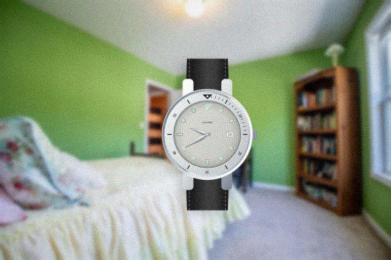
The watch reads 9h40
